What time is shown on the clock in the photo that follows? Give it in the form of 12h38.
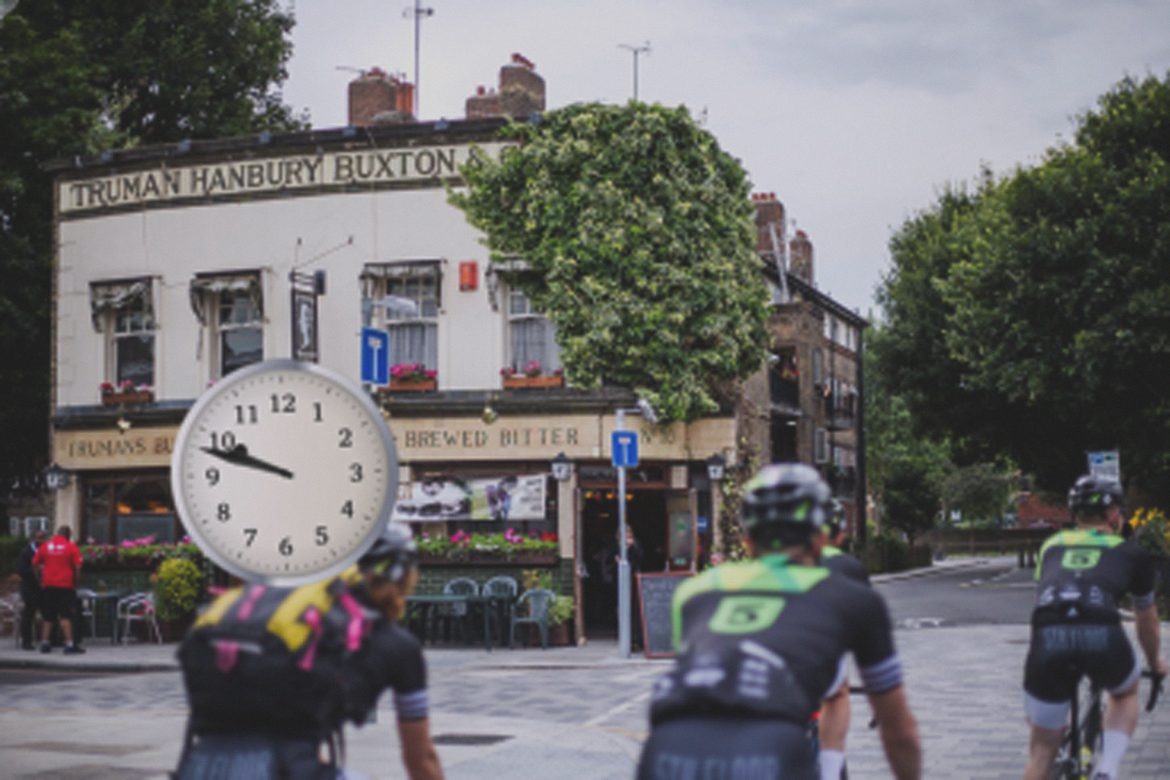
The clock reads 9h48
